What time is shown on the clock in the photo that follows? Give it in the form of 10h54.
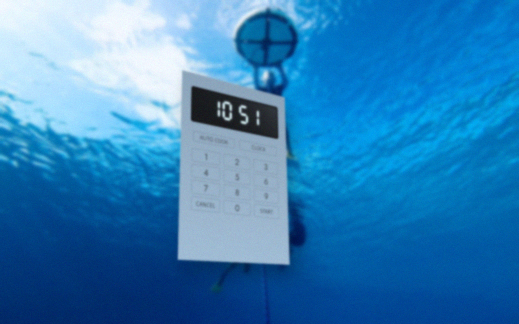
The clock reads 10h51
